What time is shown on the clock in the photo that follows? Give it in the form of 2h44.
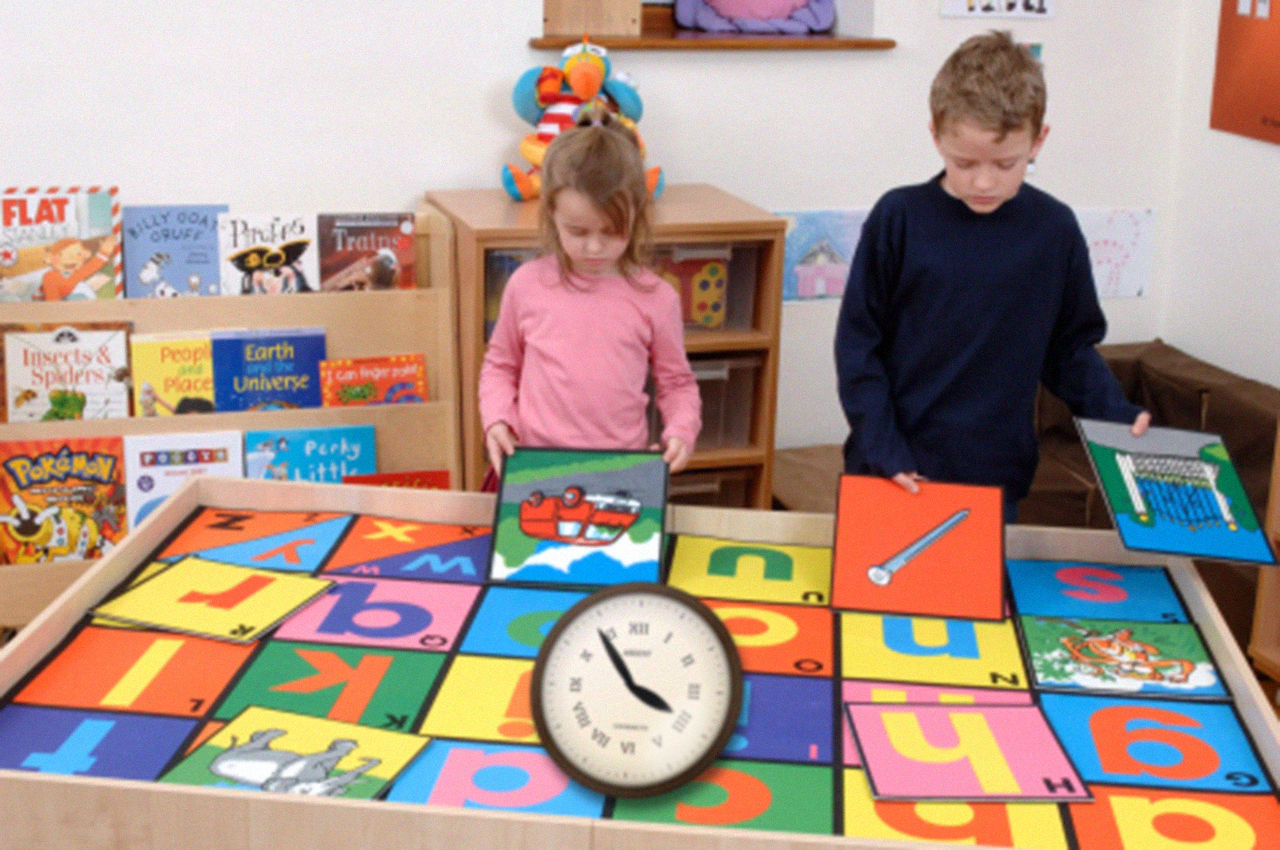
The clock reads 3h54
